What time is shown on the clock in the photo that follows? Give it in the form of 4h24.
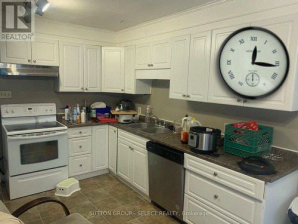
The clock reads 12h16
